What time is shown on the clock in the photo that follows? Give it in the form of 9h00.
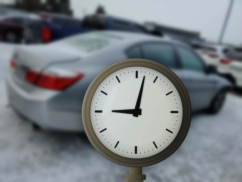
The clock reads 9h02
